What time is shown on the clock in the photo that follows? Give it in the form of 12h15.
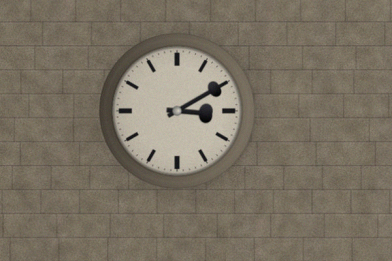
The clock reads 3h10
